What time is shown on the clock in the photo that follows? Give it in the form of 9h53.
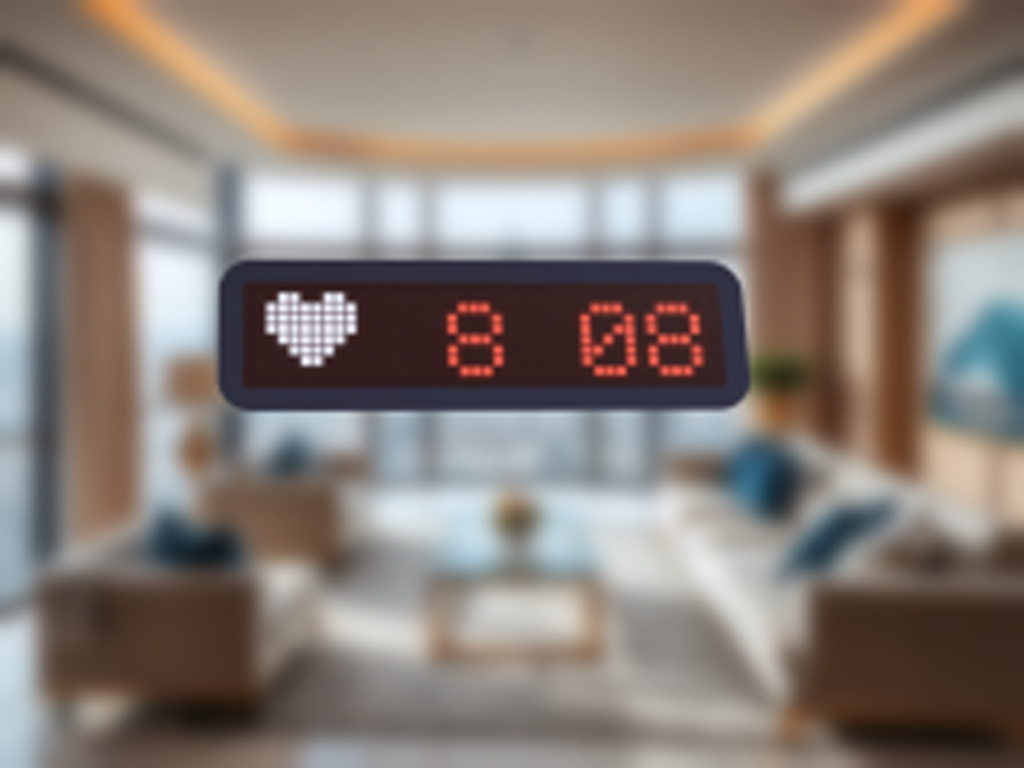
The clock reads 8h08
